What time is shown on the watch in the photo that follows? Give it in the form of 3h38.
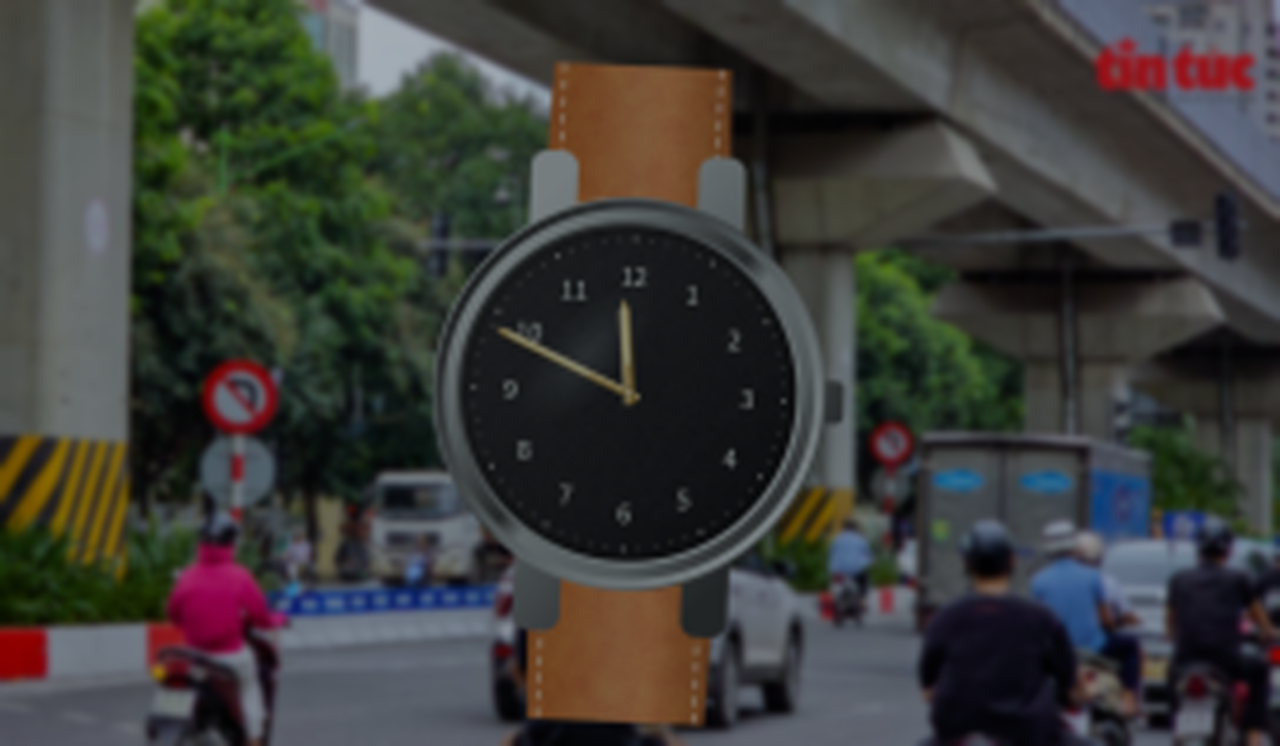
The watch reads 11h49
